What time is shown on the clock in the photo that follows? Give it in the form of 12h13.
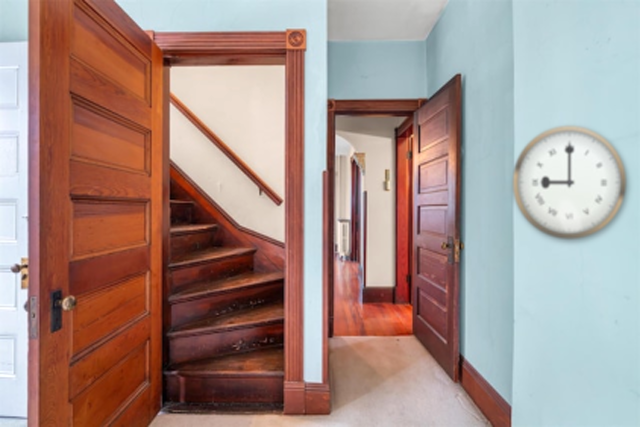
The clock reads 9h00
